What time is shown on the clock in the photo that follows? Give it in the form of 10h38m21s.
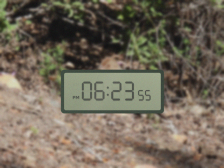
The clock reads 6h23m55s
